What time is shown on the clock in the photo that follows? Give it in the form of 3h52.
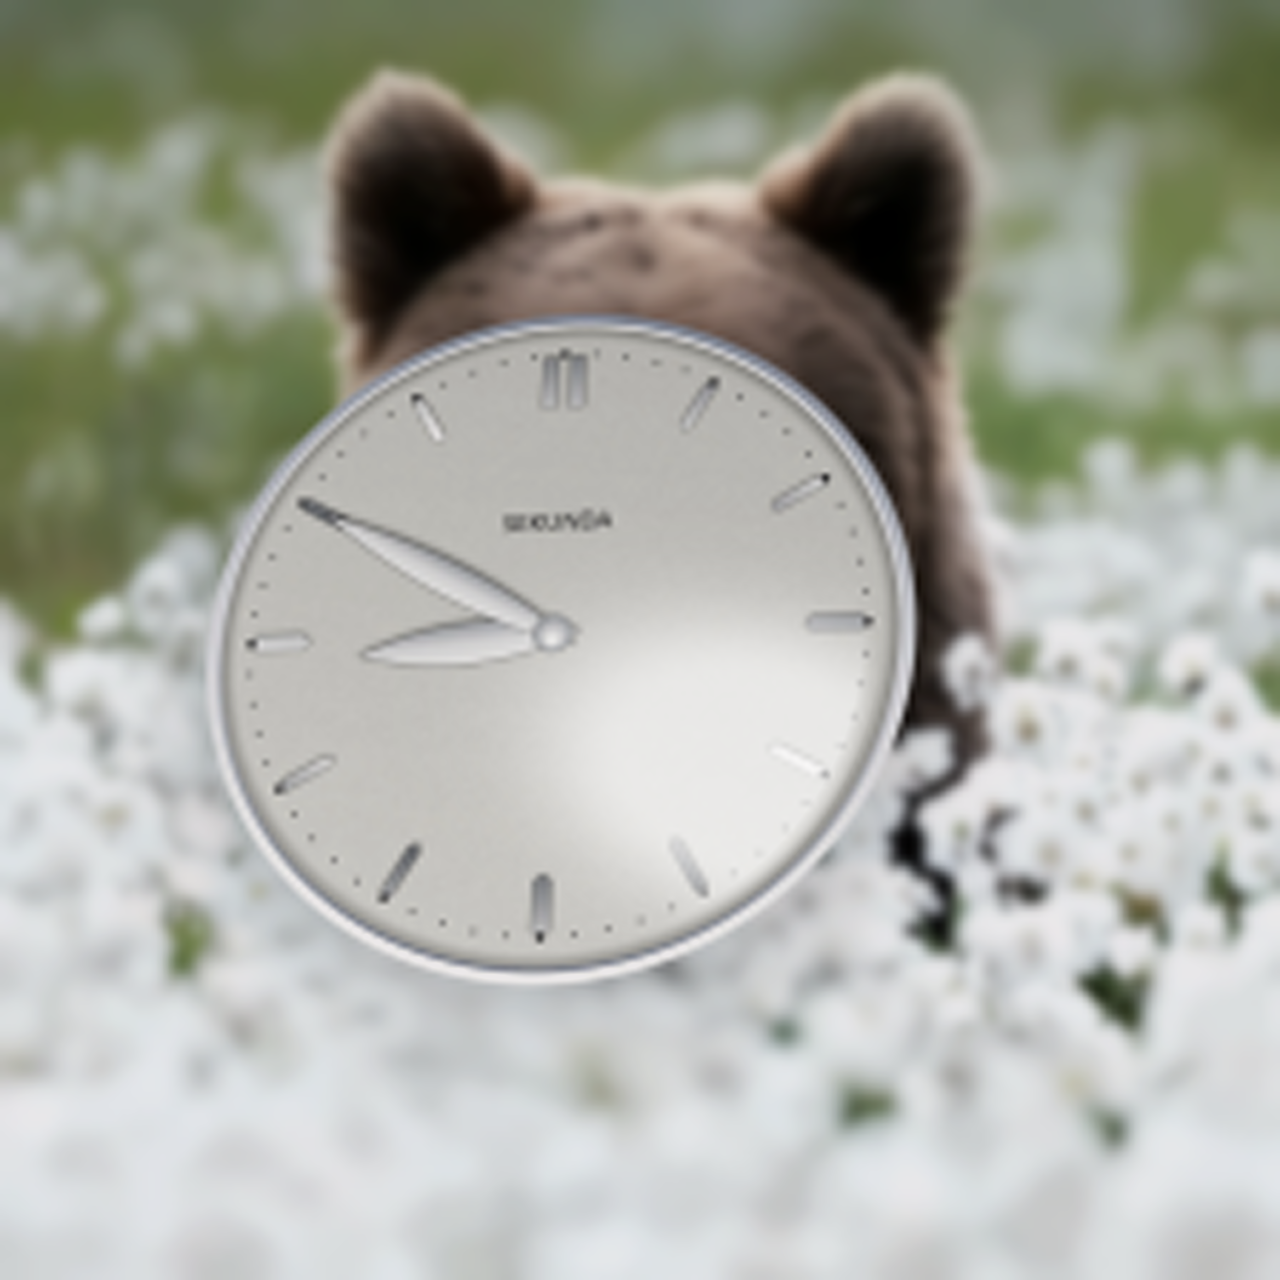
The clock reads 8h50
